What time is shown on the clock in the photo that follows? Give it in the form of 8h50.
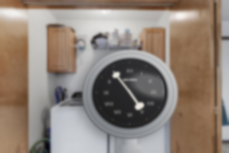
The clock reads 4h54
